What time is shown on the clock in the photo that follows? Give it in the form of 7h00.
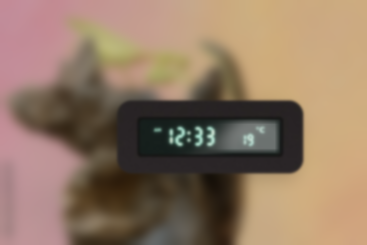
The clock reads 12h33
